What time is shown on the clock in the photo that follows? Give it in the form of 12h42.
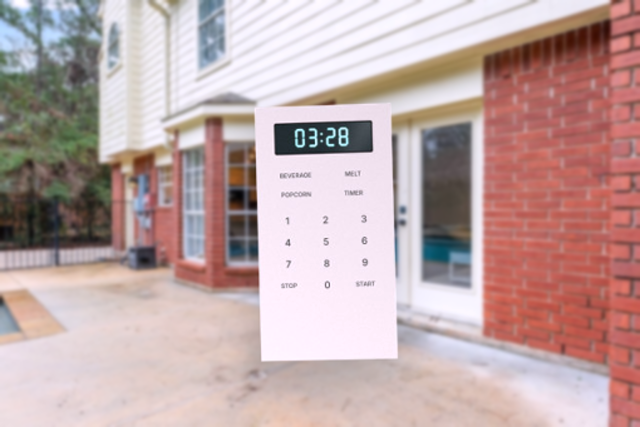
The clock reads 3h28
